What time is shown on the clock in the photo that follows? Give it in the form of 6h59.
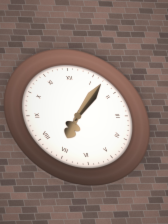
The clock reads 7h07
